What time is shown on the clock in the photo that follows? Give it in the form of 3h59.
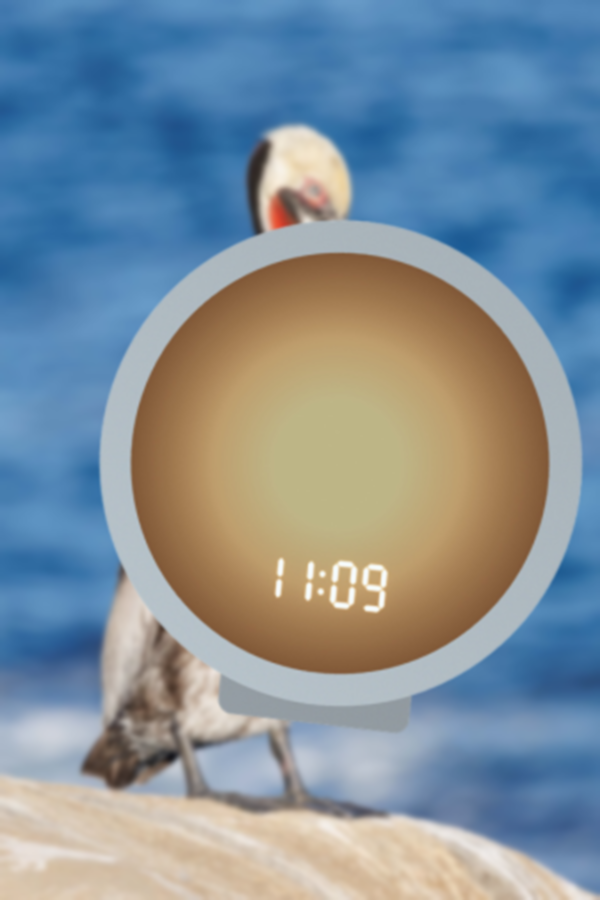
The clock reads 11h09
